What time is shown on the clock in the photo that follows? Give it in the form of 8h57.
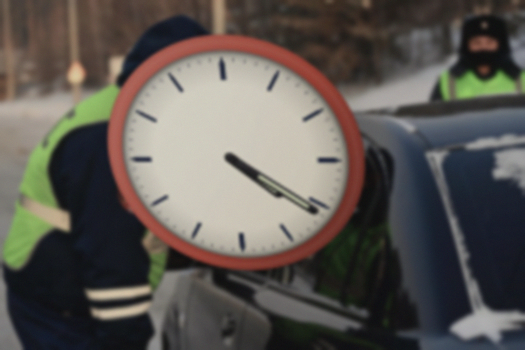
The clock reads 4h21
